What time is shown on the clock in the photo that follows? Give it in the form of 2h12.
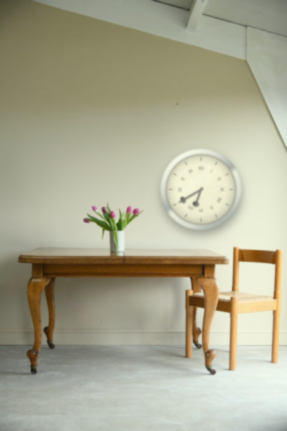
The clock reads 6h40
